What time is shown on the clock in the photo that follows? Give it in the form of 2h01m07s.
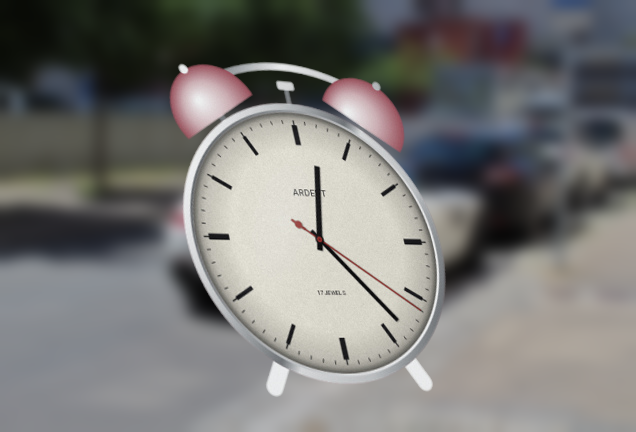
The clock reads 12h23m21s
